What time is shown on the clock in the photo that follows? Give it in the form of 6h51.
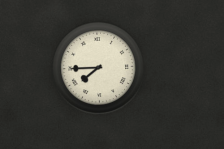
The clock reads 7h45
